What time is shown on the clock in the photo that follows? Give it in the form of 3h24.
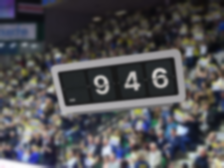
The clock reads 9h46
